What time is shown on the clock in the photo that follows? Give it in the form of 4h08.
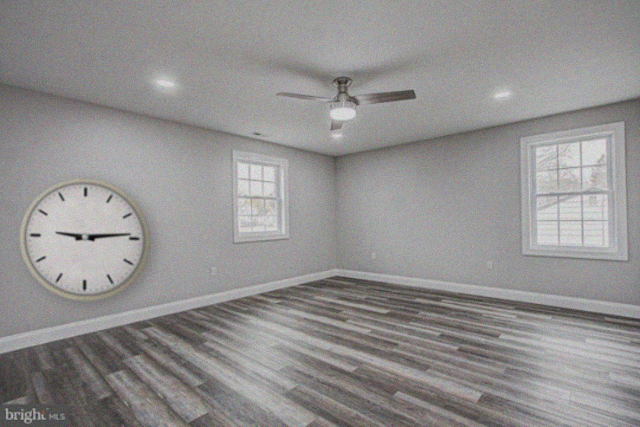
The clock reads 9h14
